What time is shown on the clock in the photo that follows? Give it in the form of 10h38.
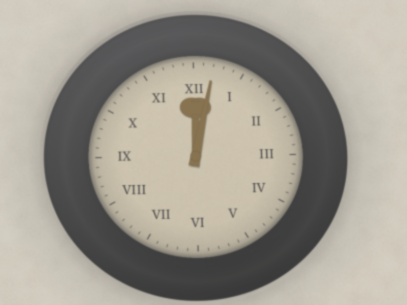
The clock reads 12h02
